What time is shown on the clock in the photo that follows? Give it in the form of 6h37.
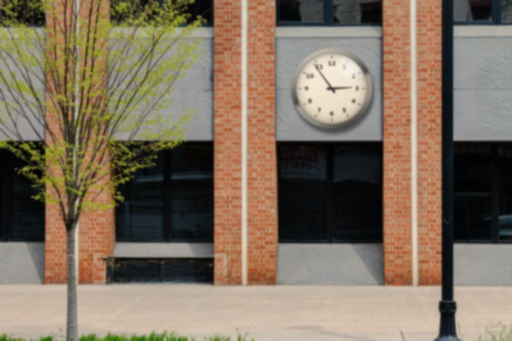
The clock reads 2h54
